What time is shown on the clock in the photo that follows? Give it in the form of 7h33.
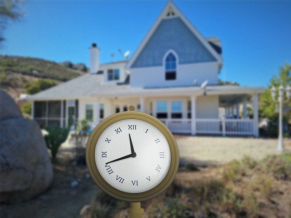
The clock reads 11h42
